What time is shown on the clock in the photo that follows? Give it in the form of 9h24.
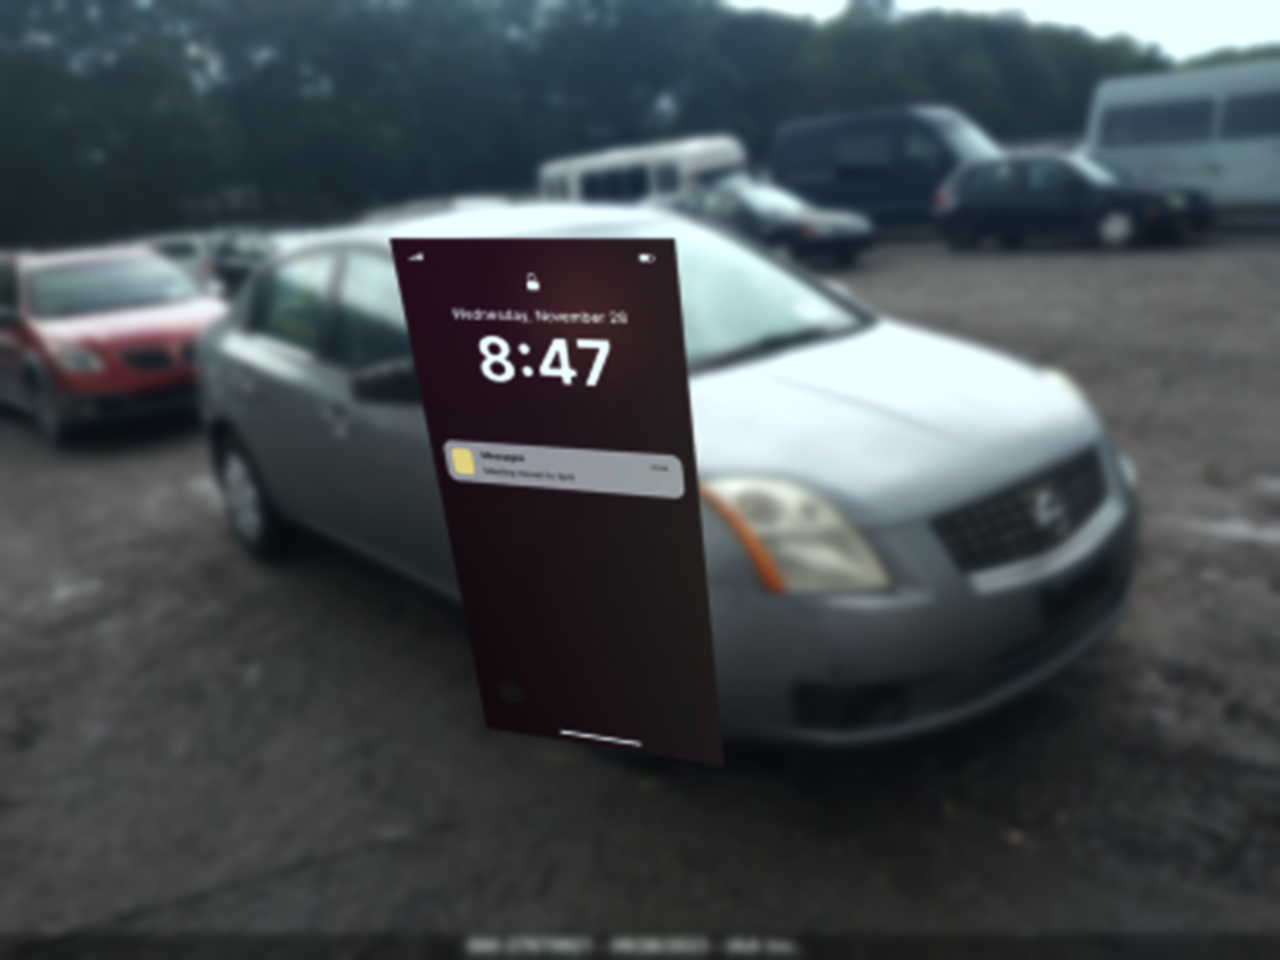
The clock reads 8h47
